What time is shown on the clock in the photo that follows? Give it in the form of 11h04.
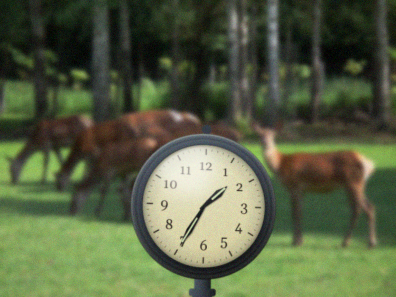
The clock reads 1h35
